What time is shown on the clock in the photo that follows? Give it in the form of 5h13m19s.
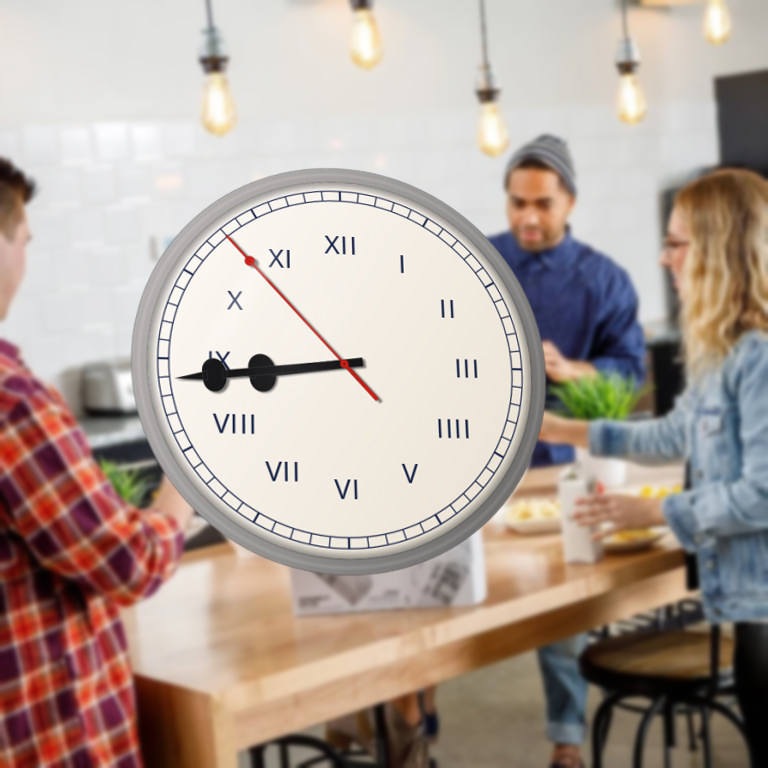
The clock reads 8h43m53s
